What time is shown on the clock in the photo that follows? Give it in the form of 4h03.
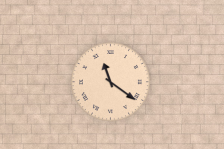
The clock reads 11h21
